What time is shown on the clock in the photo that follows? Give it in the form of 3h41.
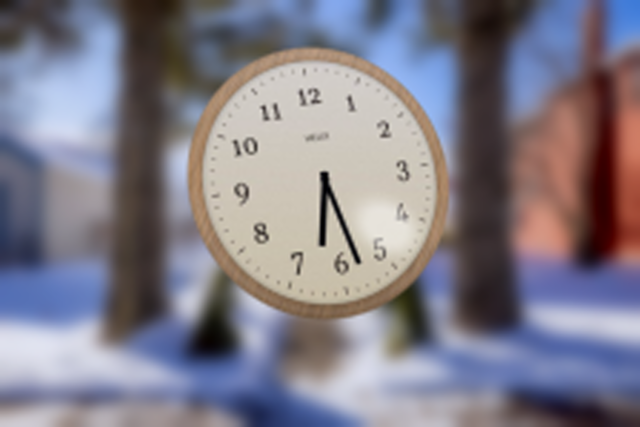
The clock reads 6h28
